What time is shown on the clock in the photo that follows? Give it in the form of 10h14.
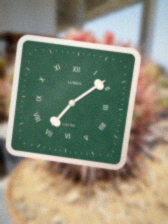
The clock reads 7h08
